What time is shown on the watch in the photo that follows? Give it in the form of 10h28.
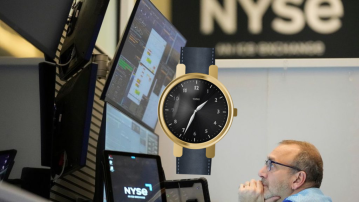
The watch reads 1h34
